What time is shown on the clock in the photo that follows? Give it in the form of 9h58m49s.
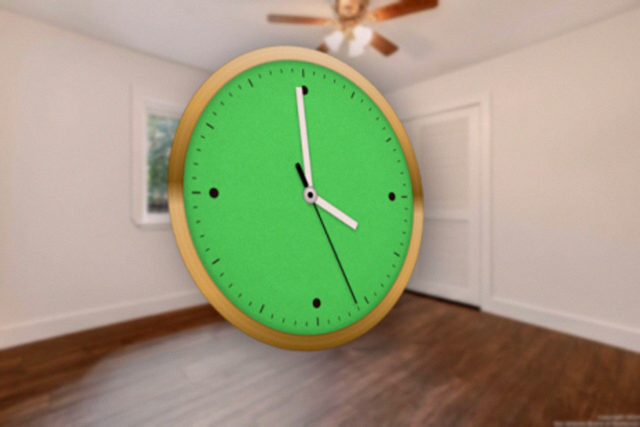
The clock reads 3h59m26s
